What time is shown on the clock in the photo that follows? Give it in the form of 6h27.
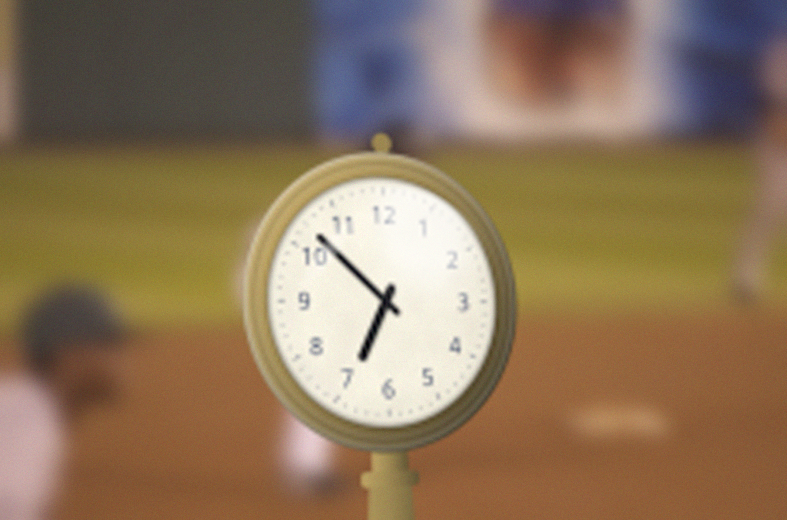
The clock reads 6h52
